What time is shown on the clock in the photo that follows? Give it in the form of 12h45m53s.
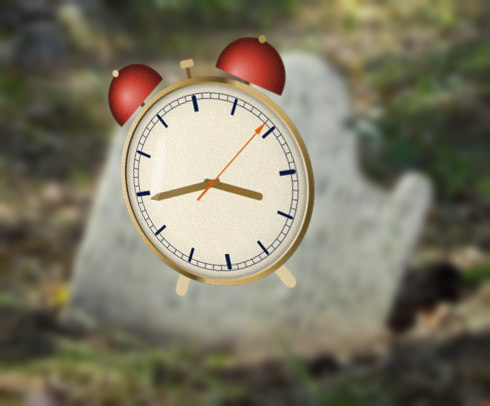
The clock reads 3h44m09s
